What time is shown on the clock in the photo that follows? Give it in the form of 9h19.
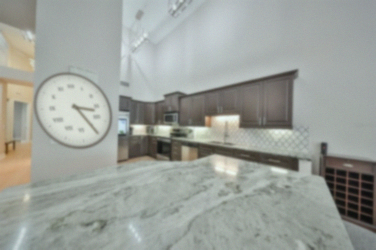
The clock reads 3h25
